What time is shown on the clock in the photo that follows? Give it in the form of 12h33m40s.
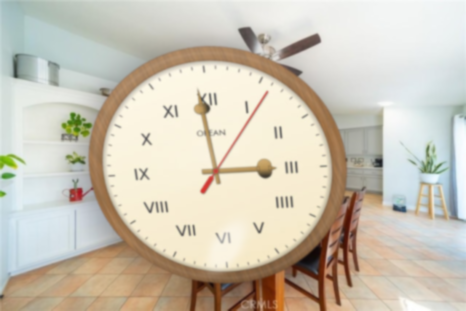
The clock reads 2h59m06s
